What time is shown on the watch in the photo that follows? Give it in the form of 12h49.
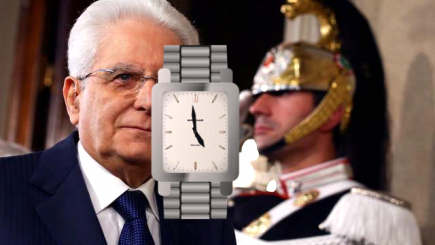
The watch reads 4h59
